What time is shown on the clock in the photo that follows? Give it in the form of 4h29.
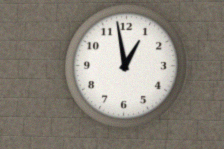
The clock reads 12h58
